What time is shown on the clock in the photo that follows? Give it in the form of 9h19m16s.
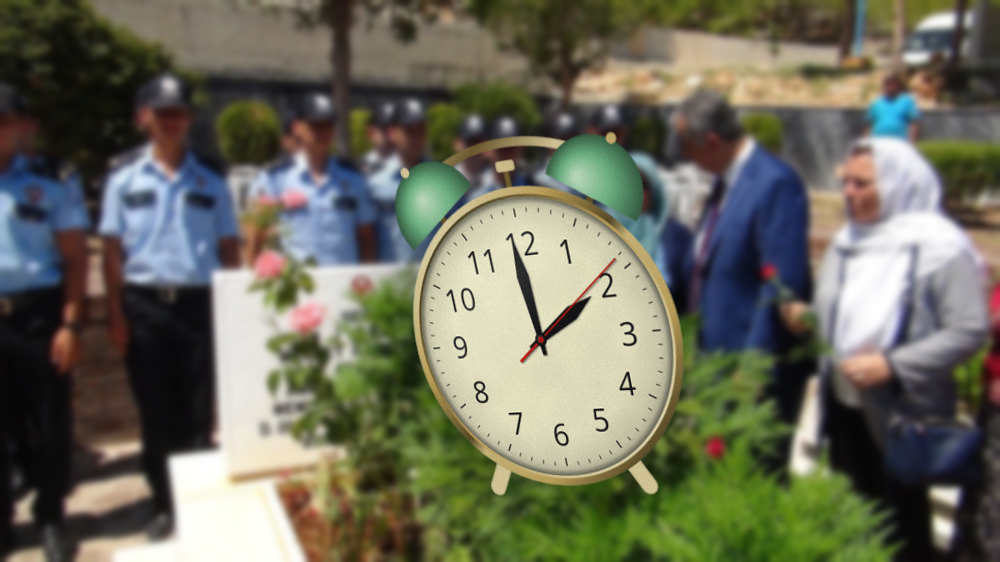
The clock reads 1h59m09s
